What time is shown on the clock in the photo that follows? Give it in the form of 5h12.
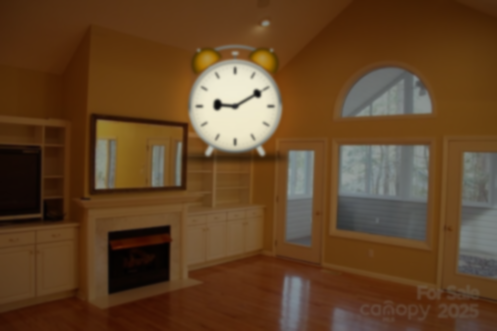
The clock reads 9h10
